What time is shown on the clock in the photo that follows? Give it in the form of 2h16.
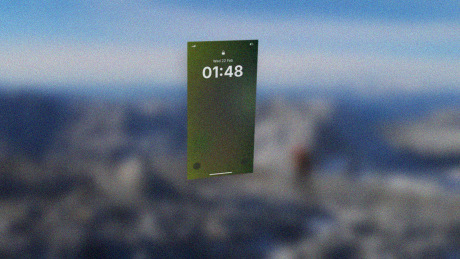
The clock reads 1h48
